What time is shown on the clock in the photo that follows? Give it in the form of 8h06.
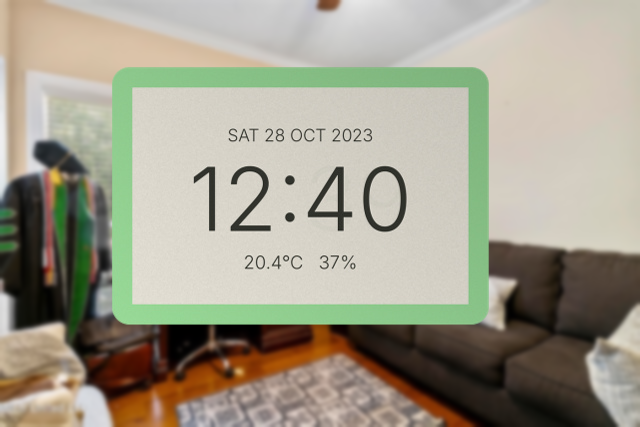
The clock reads 12h40
